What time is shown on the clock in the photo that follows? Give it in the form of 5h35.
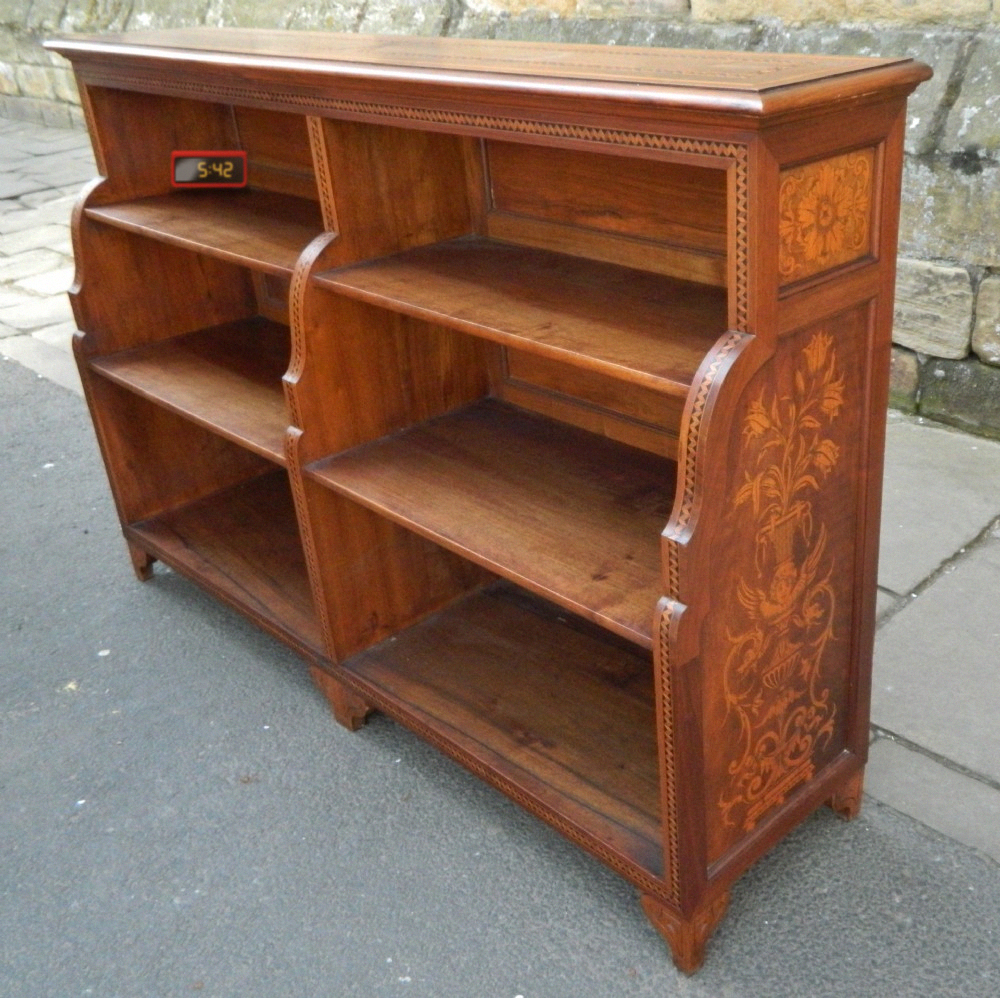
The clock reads 5h42
